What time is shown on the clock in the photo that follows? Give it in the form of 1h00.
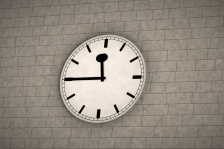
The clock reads 11h45
